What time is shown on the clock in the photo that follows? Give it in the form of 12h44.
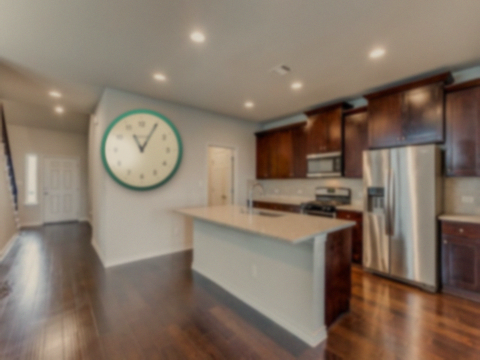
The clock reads 11h05
